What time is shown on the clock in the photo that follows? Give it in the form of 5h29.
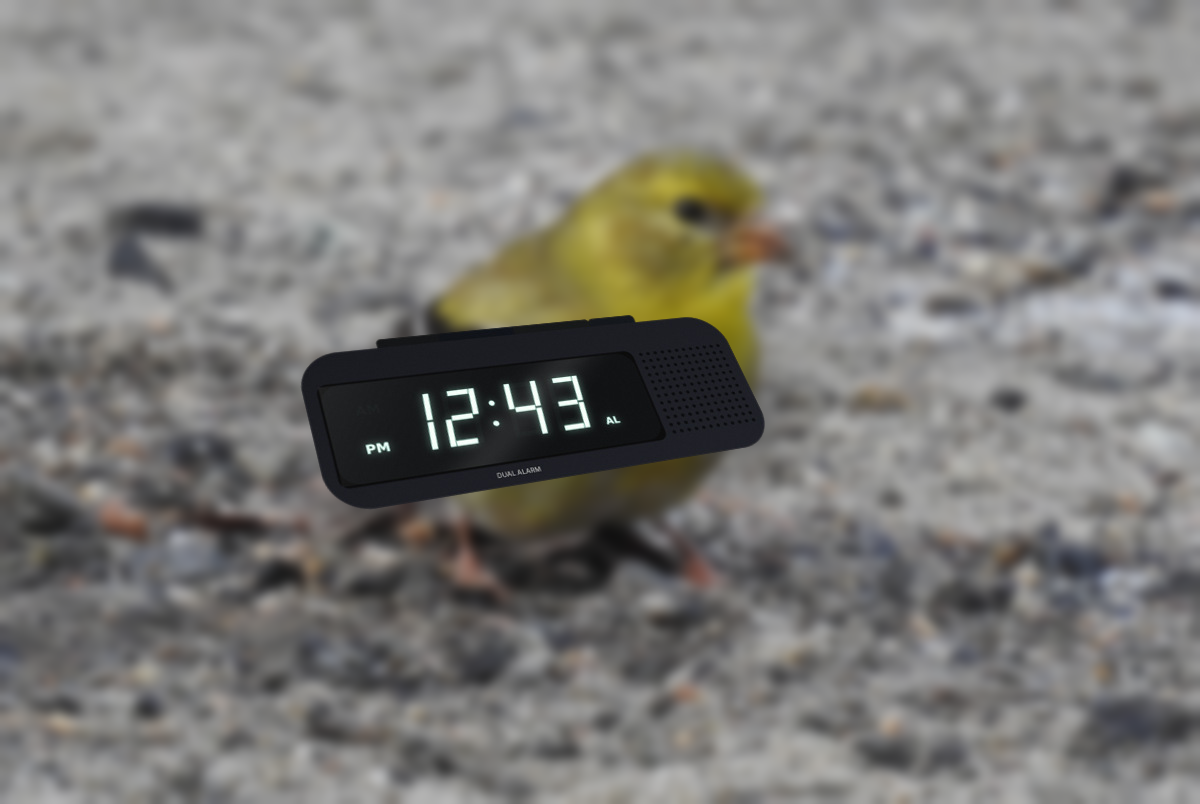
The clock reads 12h43
